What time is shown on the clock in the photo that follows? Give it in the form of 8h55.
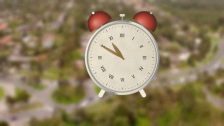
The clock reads 10h50
